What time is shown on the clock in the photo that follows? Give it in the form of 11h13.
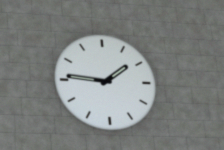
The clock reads 1h46
